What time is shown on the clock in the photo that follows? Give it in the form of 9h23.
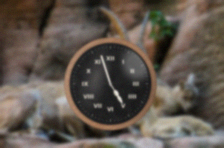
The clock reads 4h57
